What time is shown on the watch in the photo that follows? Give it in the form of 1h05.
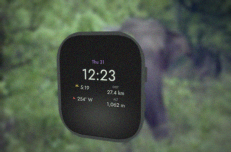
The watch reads 12h23
